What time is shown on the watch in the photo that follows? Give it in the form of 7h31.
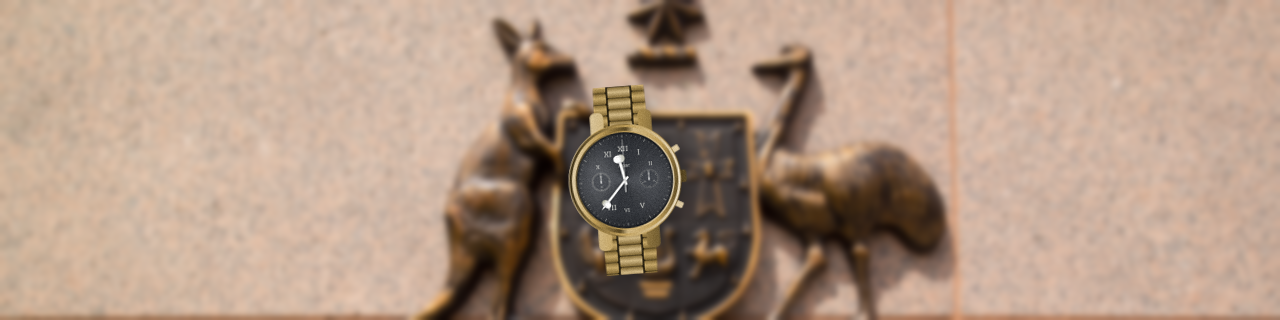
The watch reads 11h37
